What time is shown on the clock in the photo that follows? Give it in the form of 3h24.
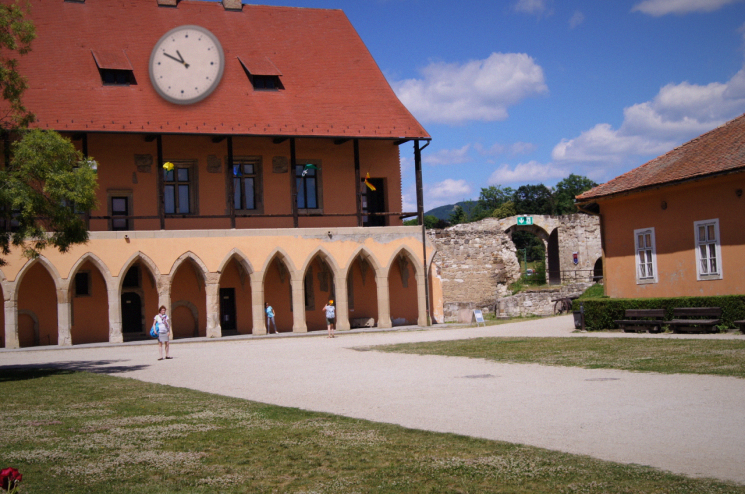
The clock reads 10h49
